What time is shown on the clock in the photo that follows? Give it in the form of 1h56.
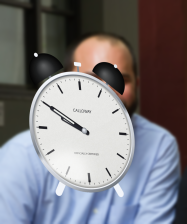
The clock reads 9h50
